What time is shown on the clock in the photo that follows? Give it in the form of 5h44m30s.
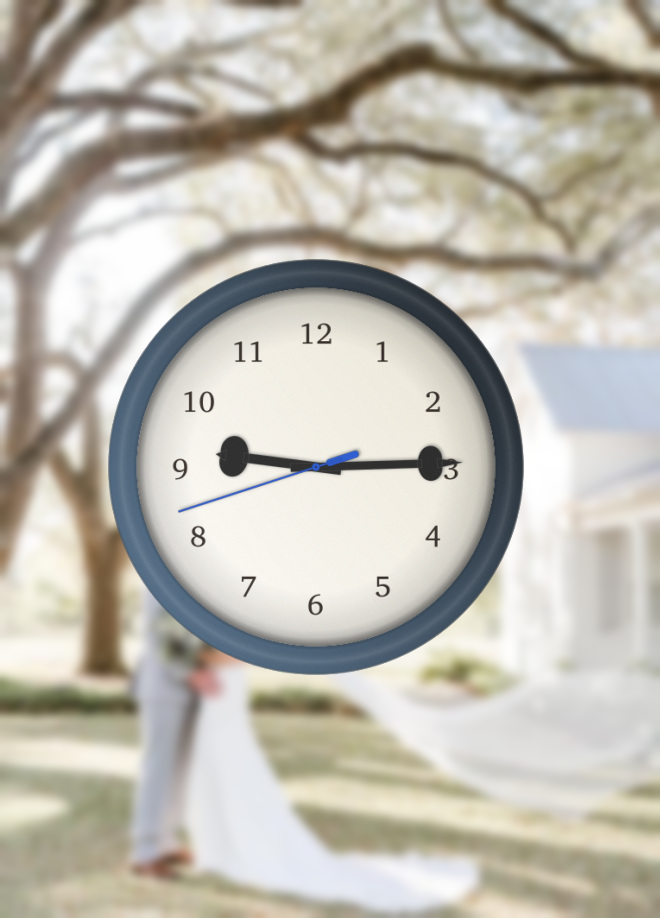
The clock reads 9h14m42s
